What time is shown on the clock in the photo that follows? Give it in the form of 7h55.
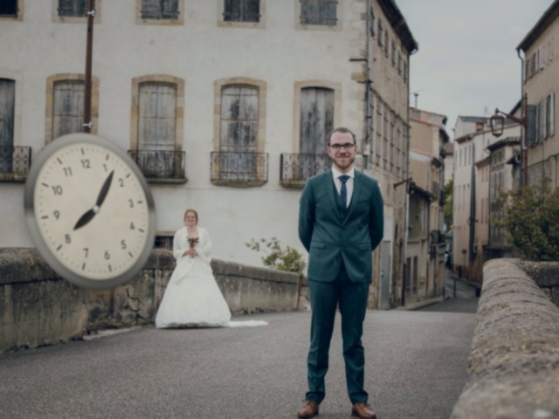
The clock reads 8h07
